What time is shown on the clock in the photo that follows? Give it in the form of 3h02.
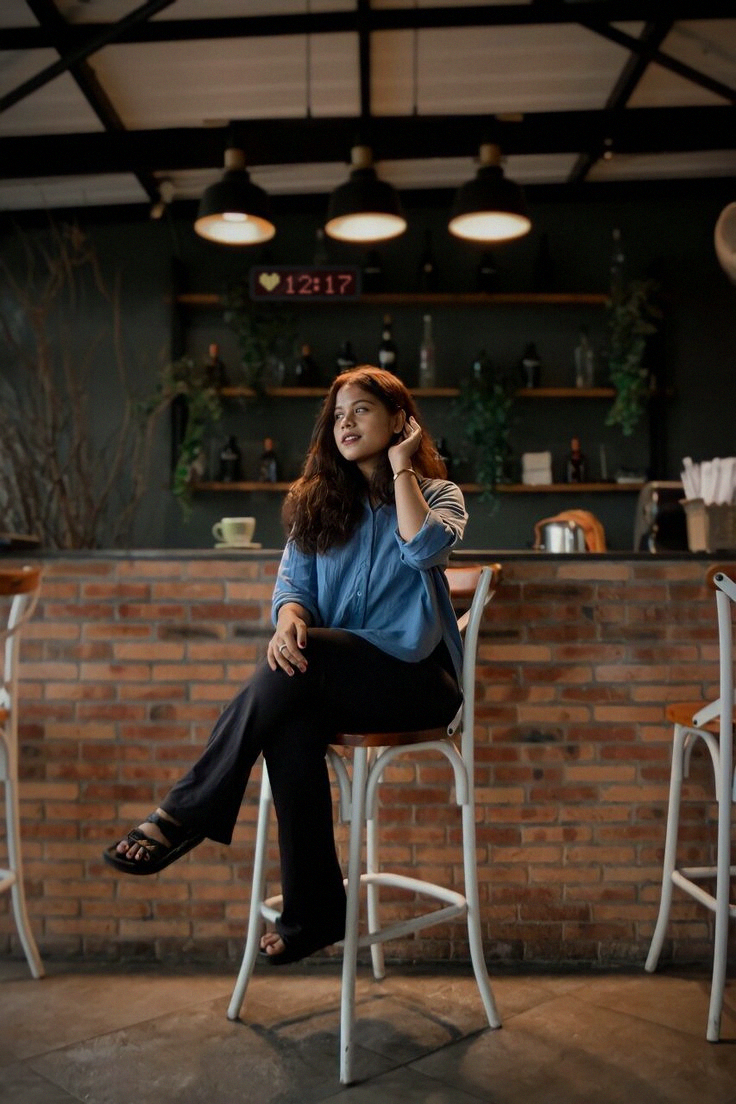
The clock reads 12h17
